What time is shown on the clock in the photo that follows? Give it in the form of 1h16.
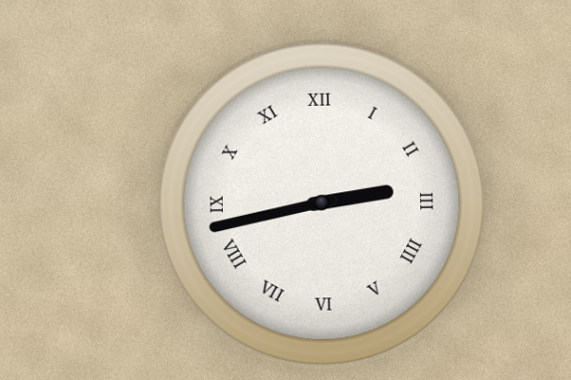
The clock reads 2h43
